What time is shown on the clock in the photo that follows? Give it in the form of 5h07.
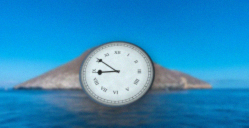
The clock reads 8h51
